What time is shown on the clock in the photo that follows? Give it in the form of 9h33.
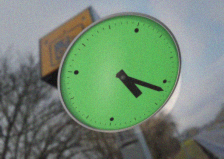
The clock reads 4h17
